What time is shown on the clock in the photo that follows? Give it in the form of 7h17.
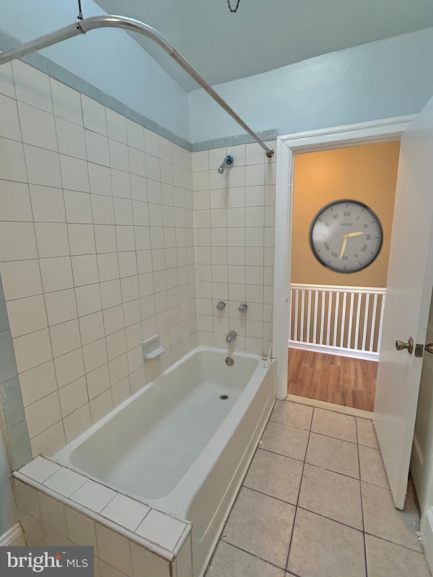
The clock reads 2h32
